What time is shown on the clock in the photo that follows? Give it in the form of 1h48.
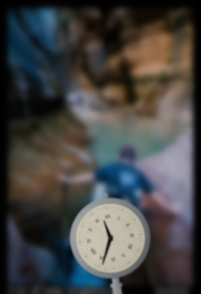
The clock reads 11h34
